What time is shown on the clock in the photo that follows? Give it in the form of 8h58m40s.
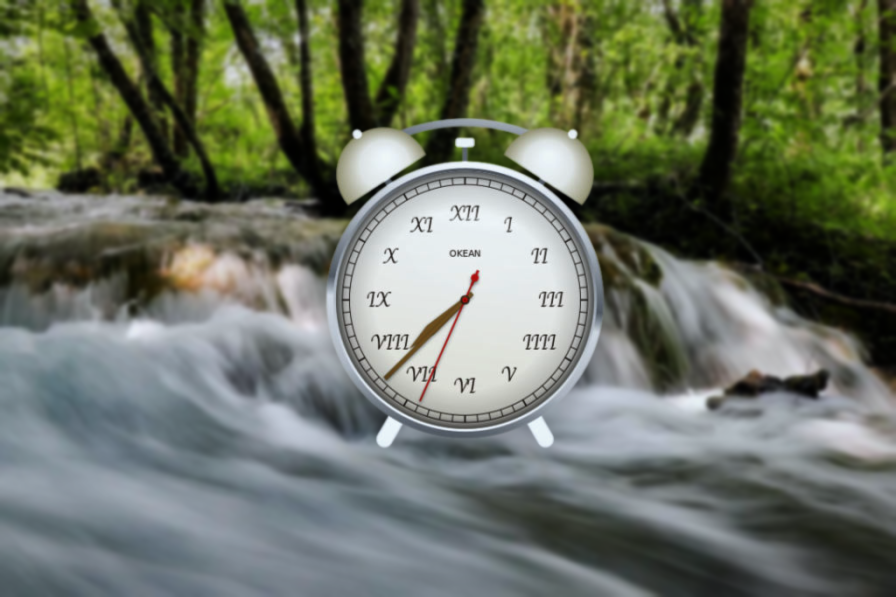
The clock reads 7h37m34s
